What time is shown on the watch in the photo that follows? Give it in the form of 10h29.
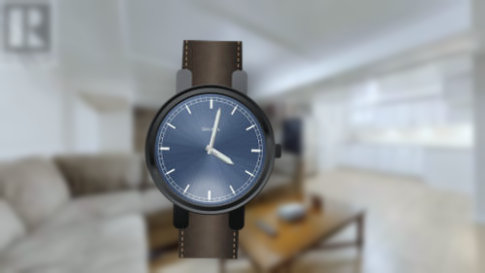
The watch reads 4h02
